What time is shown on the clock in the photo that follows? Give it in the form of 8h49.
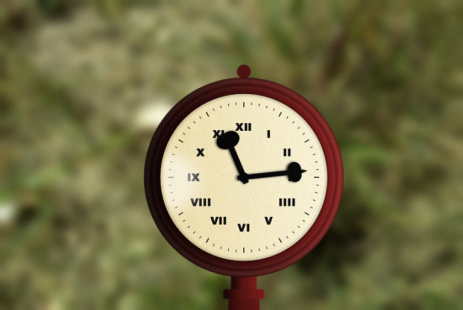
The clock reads 11h14
